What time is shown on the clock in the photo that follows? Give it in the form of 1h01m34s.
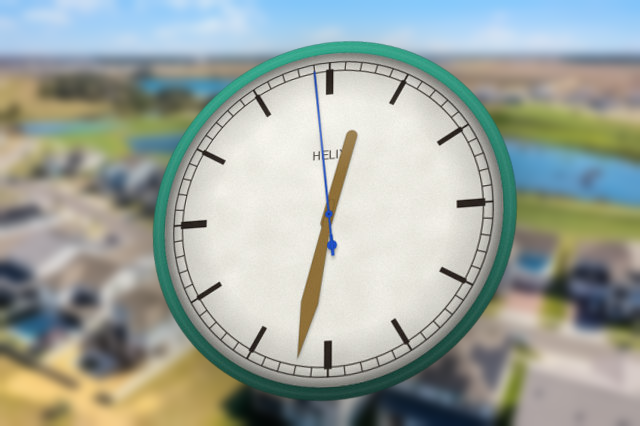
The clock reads 12h31m59s
